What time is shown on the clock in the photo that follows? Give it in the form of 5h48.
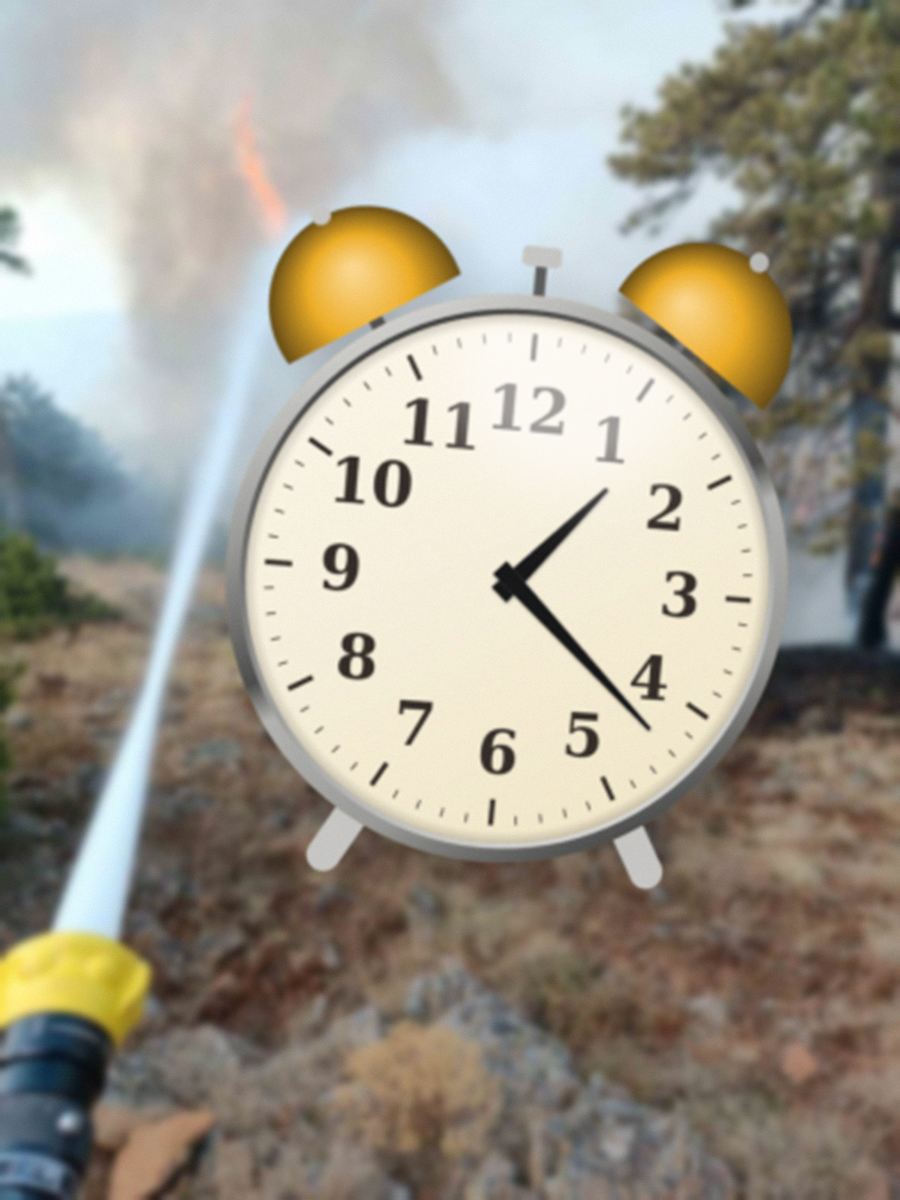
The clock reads 1h22
